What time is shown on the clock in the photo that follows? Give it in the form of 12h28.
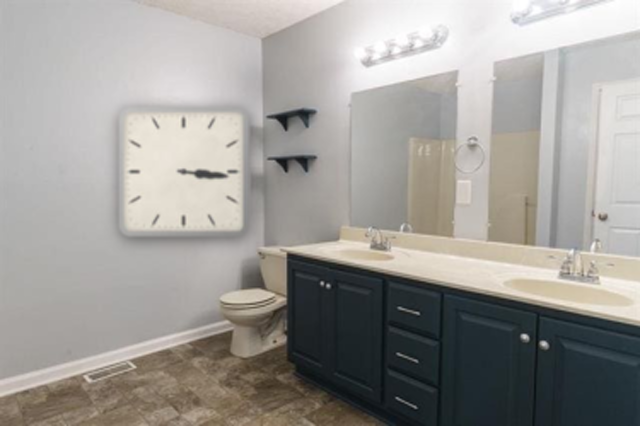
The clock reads 3h16
